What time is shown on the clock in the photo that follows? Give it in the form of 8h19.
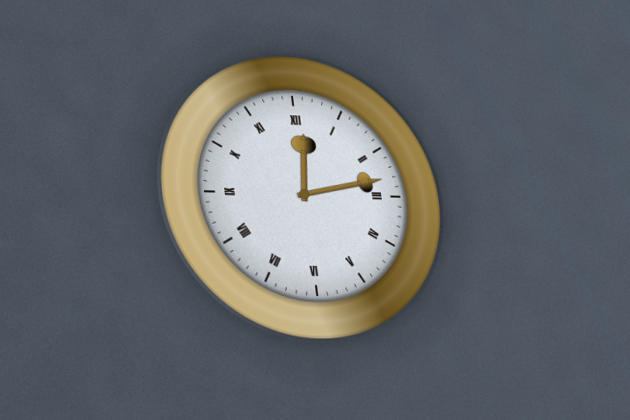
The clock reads 12h13
